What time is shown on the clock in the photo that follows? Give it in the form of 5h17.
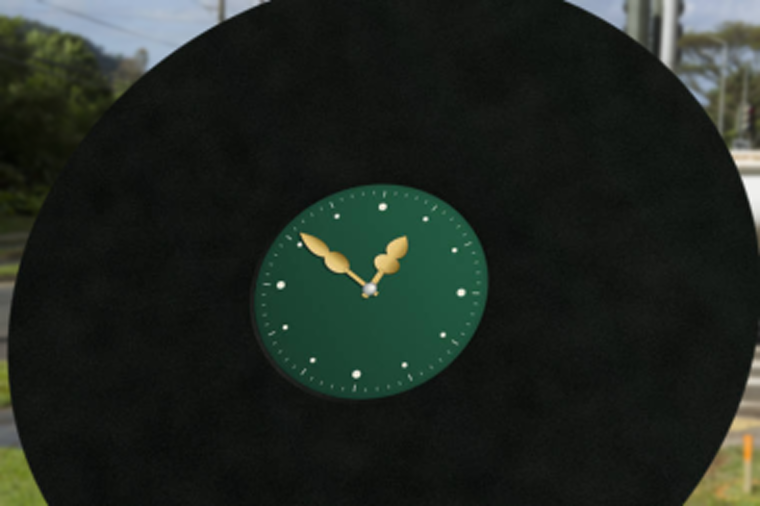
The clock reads 12h51
